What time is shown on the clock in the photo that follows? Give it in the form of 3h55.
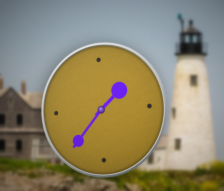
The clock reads 1h37
